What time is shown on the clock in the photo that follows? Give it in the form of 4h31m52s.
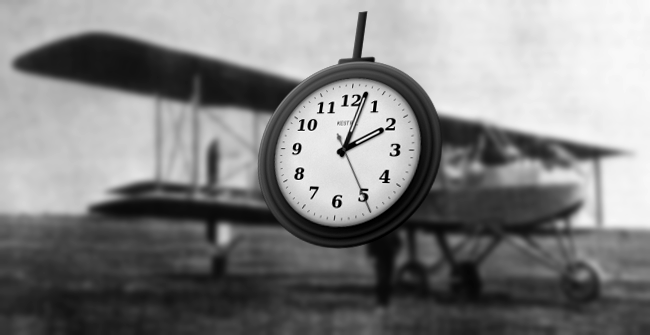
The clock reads 2h02m25s
